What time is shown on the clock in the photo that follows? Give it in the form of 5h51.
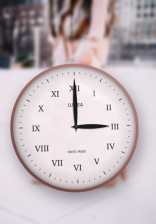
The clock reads 3h00
